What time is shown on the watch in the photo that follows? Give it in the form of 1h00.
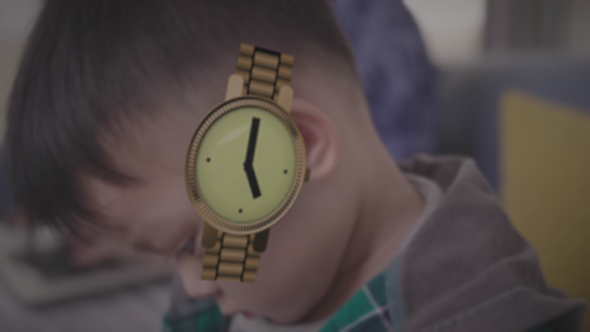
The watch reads 5h00
